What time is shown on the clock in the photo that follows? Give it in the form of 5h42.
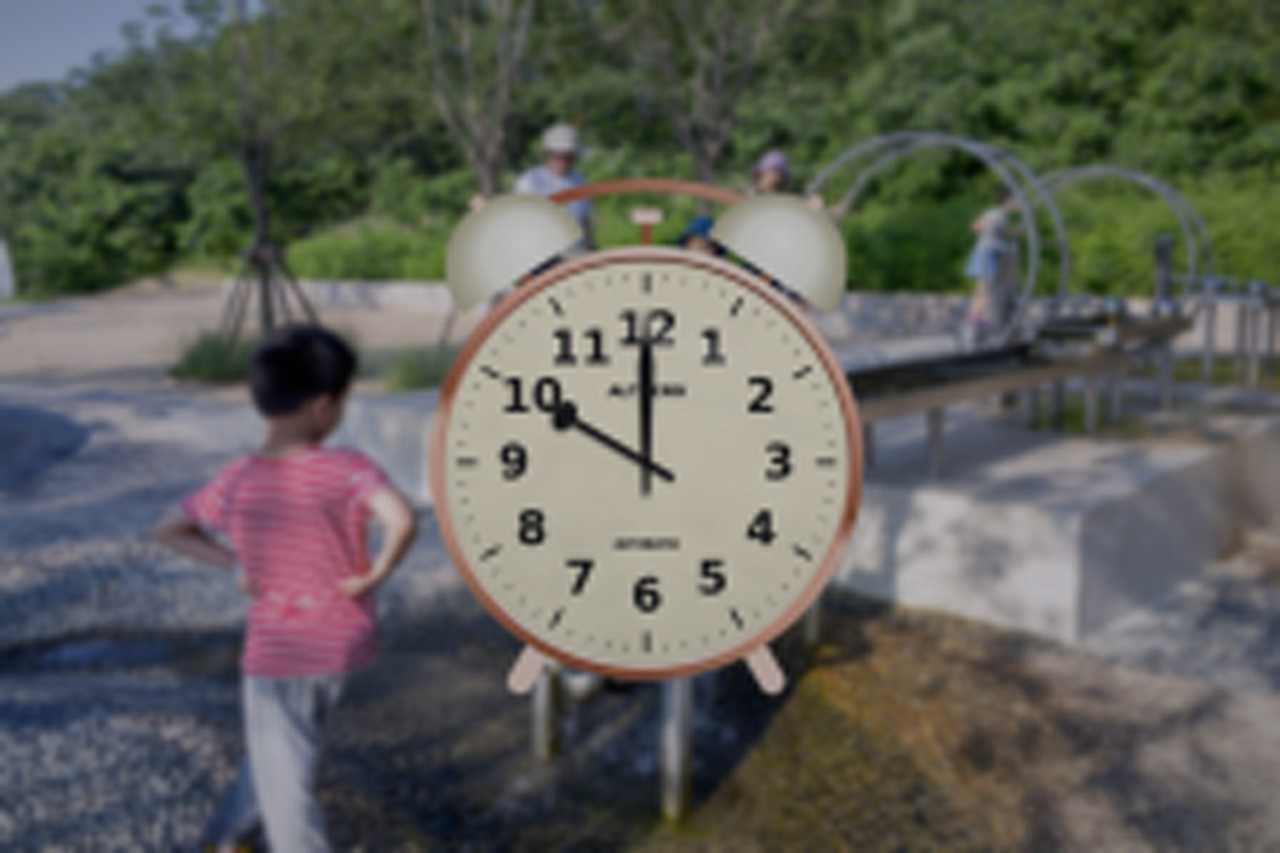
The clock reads 10h00
